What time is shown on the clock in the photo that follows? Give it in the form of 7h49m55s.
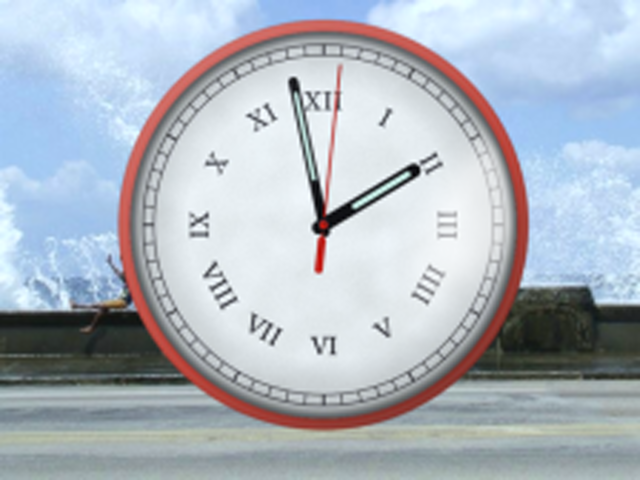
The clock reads 1h58m01s
